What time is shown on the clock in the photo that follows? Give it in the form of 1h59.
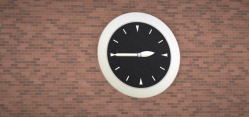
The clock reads 2h45
